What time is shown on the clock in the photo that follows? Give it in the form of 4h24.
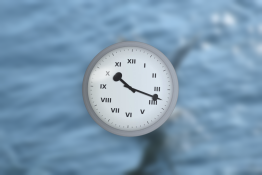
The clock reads 10h18
